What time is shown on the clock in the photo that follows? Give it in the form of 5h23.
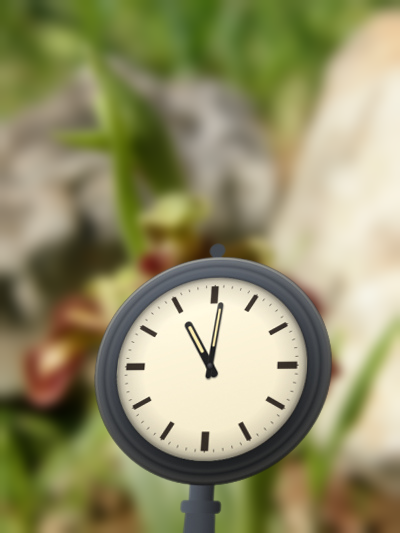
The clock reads 11h01
